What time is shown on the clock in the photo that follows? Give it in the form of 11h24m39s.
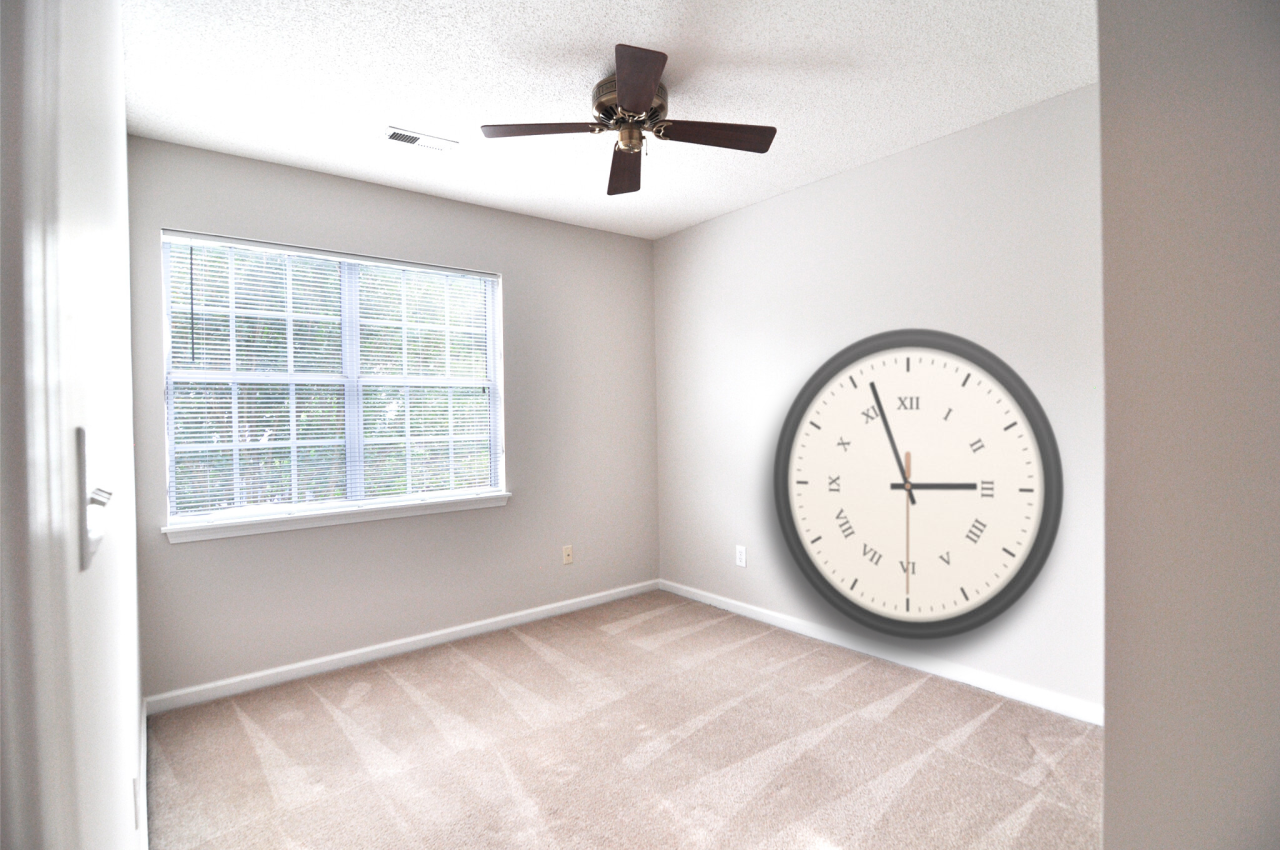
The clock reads 2h56m30s
